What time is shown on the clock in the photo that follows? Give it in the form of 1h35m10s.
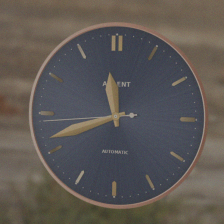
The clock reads 11h41m44s
